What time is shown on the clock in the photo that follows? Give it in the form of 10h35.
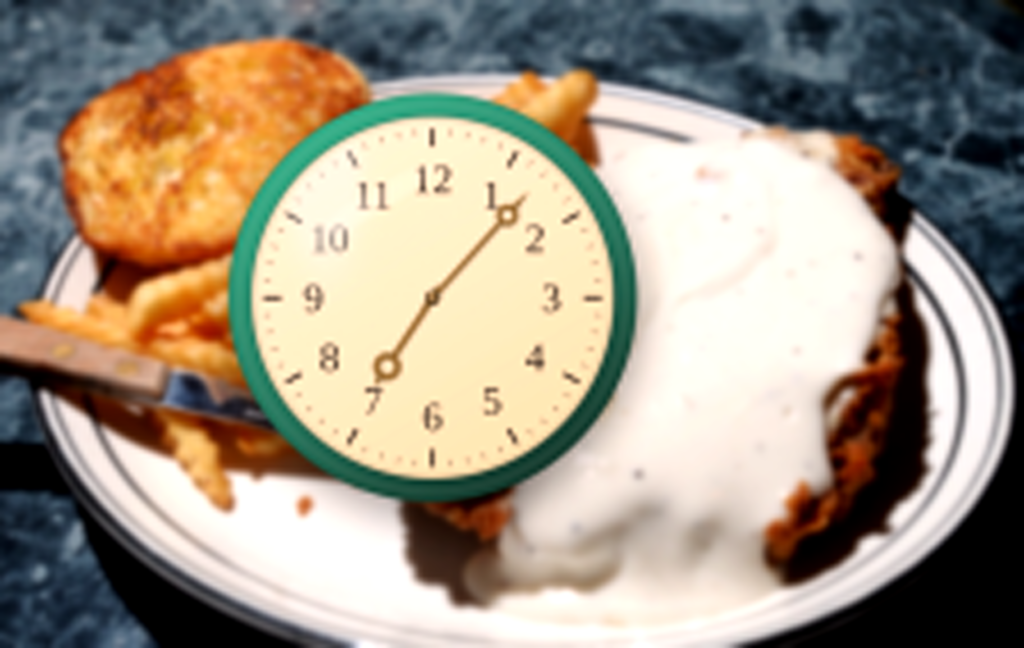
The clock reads 7h07
